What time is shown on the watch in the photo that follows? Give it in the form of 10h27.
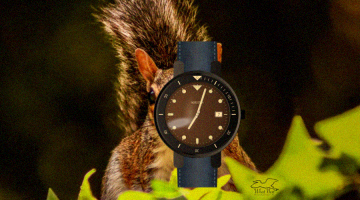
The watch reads 7h03
